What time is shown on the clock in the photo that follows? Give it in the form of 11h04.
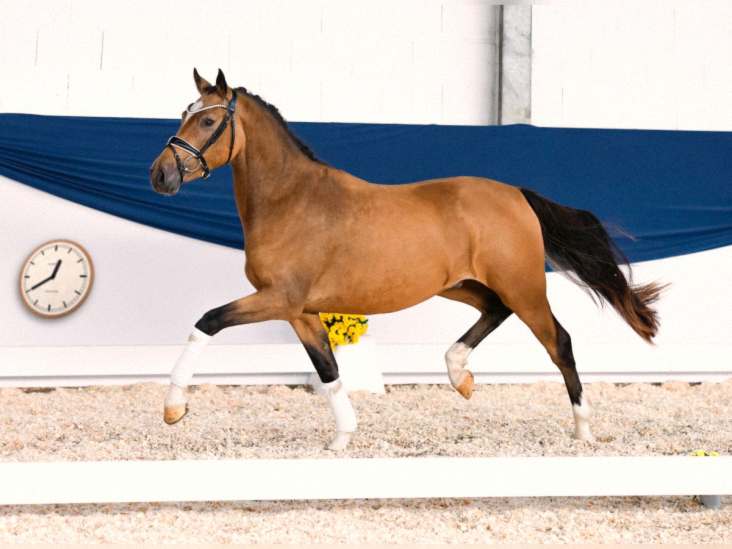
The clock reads 12h40
